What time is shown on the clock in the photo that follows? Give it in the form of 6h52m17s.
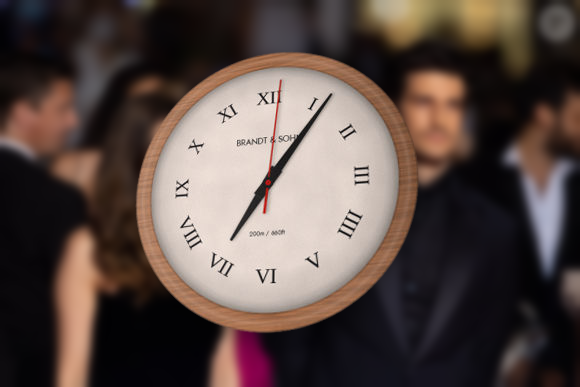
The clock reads 7h06m01s
